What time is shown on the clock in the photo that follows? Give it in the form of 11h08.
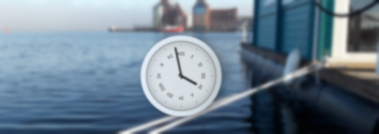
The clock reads 3h58
